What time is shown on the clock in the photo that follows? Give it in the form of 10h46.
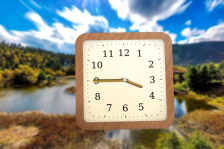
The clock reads 3h45
